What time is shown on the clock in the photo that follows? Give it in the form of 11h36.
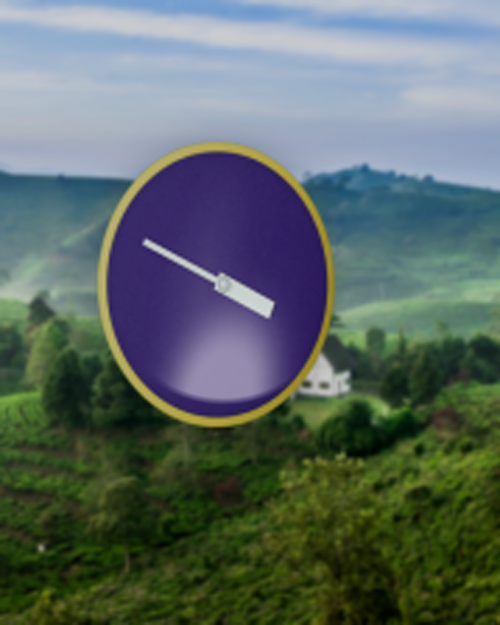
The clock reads 3h49
